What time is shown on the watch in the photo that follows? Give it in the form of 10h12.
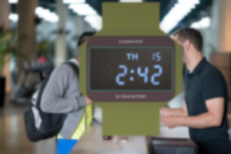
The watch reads 2h42
